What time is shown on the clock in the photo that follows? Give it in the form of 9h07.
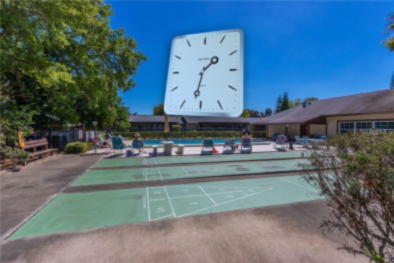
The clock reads 1h32
